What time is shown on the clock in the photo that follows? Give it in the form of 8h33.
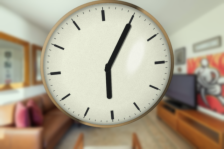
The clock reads 6h05
